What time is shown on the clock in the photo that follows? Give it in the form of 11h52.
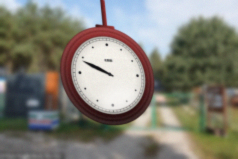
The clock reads 9h49
